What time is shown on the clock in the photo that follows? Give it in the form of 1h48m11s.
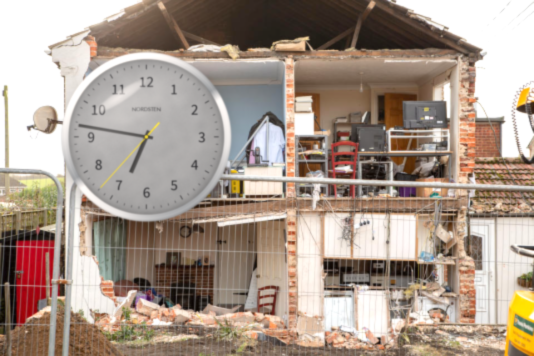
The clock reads 6h46m37s
